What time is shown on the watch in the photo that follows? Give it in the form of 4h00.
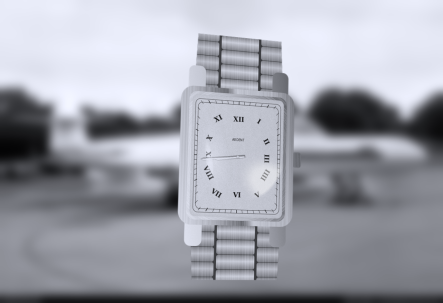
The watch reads 8h44
